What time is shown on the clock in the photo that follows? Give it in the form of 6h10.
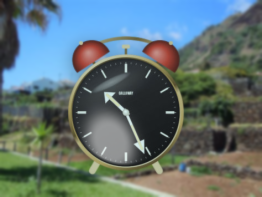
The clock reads 10h26
